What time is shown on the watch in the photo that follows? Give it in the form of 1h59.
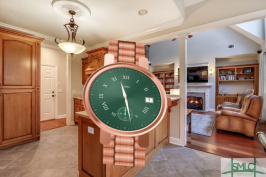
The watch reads 11h28
